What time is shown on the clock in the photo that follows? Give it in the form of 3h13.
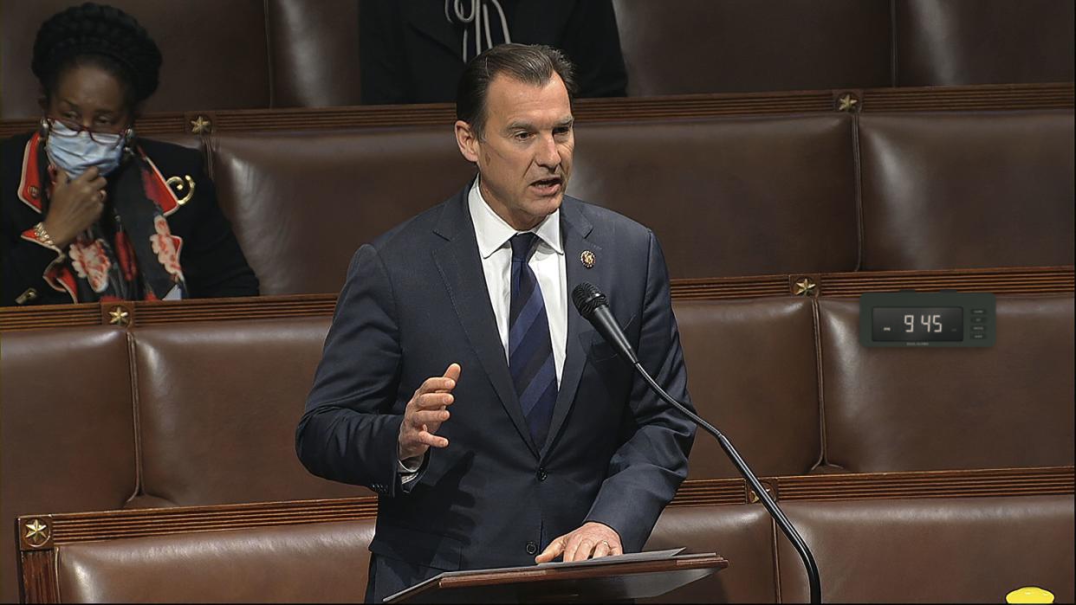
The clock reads 9h45
